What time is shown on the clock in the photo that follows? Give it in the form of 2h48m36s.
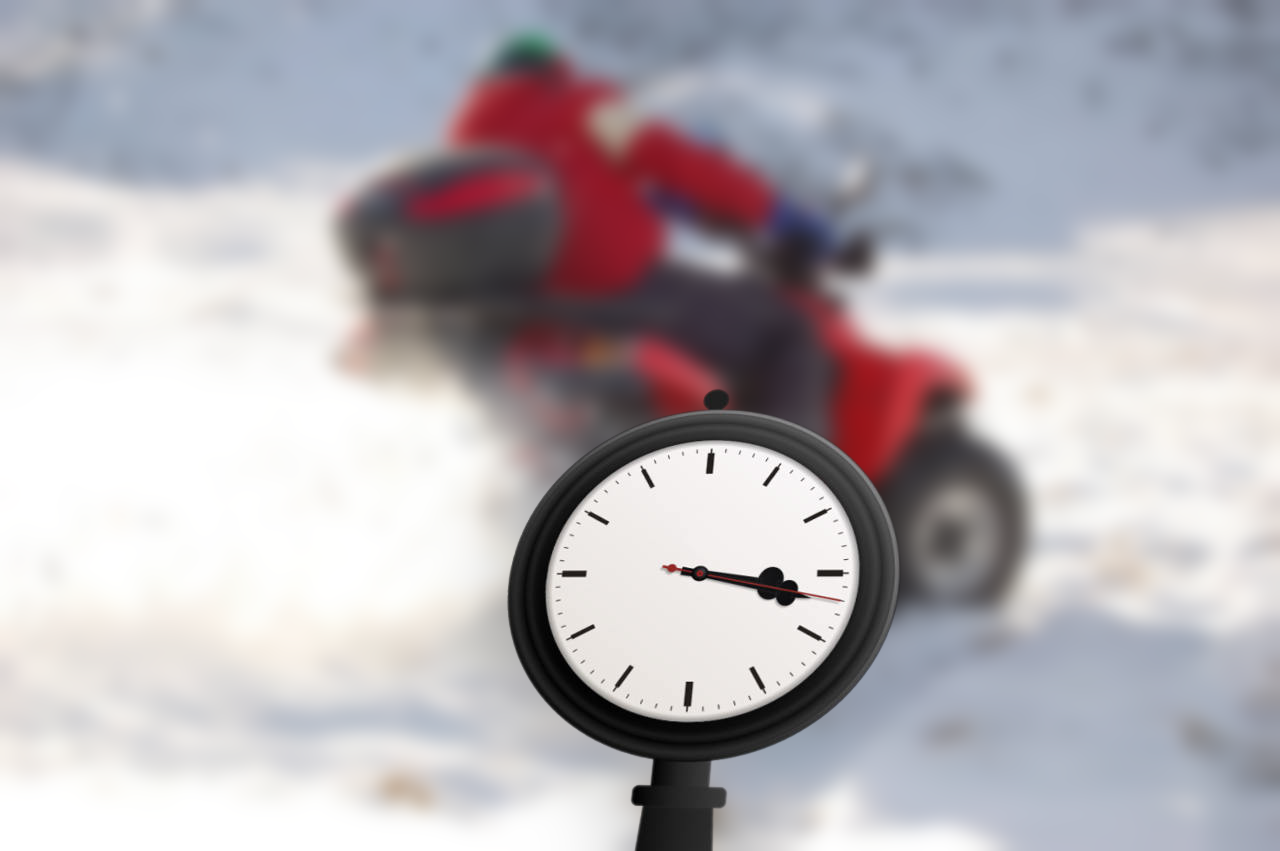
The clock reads 3h17m17s
